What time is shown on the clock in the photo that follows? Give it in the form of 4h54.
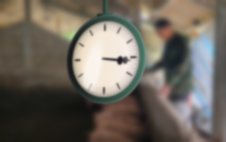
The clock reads 3h16
